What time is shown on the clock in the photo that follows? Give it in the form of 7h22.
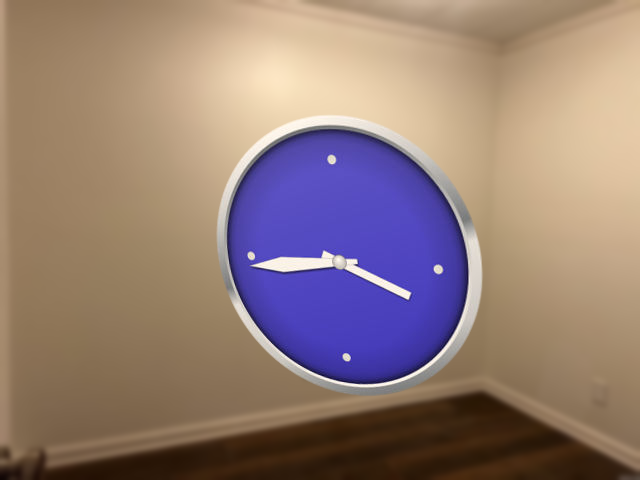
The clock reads 3h44
